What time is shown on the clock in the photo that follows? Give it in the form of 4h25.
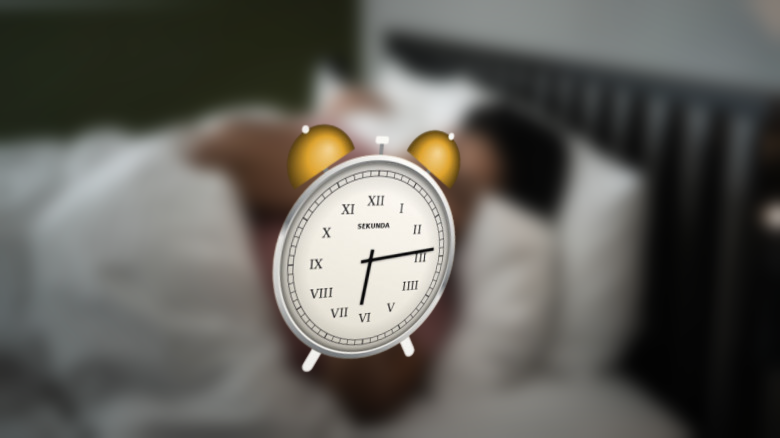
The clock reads 6h14
